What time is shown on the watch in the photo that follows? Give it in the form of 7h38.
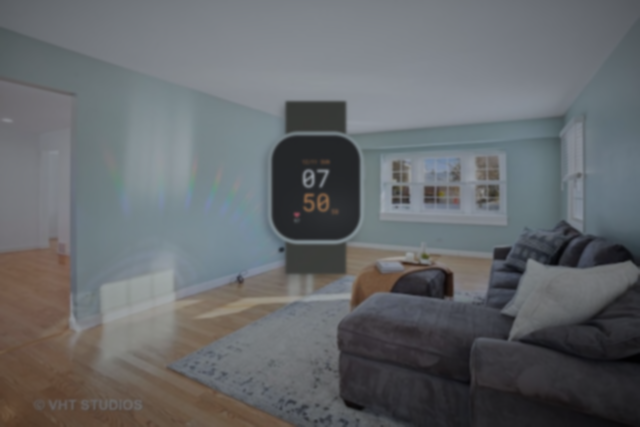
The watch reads 7h50
